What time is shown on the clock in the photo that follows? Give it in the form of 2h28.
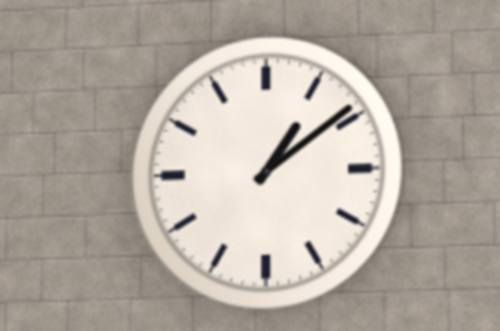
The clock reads 1h09
